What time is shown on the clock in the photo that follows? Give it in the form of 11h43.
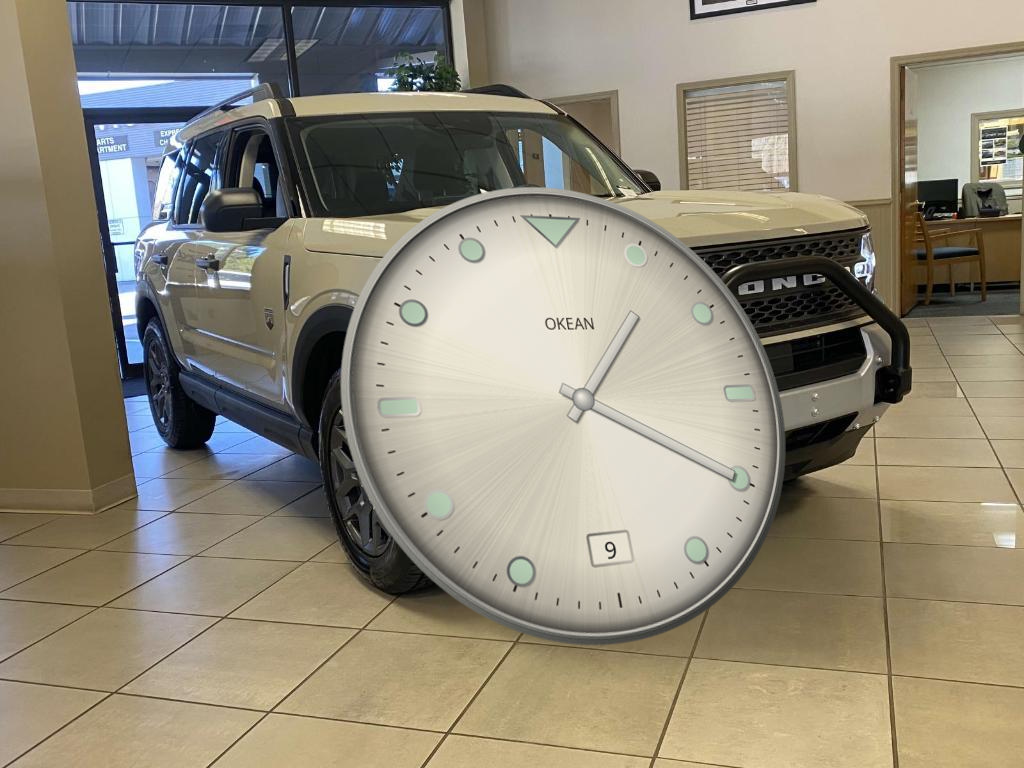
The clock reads 1h20
